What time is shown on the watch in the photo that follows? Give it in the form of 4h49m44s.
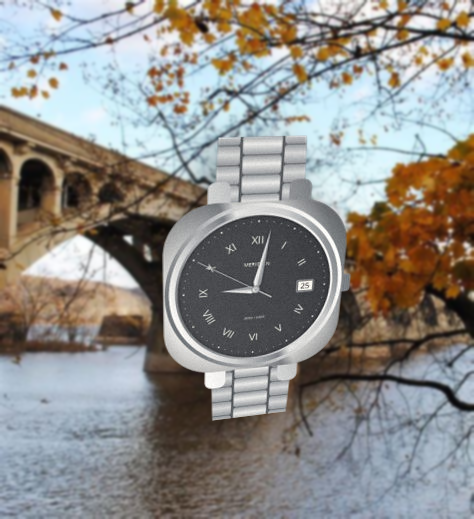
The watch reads 9h01m50s
